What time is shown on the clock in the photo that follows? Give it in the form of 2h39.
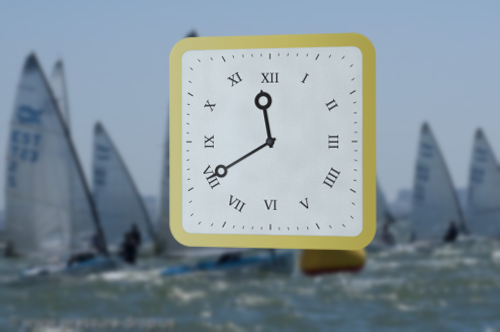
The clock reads 11h40
